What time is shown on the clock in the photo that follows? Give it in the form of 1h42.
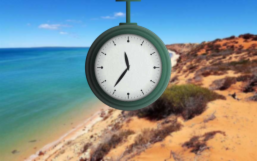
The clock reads 11h36
